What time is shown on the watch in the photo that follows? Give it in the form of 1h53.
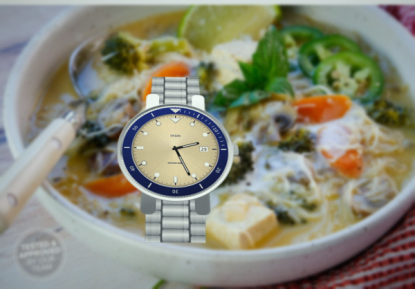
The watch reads 2h26
